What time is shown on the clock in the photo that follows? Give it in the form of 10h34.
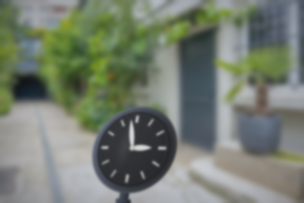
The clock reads 2h58
